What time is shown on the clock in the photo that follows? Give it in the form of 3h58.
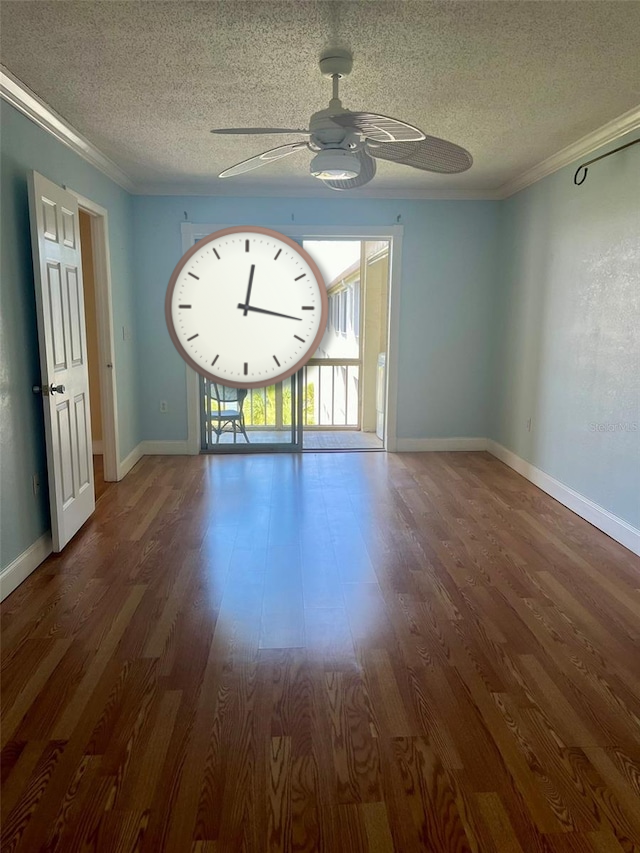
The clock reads 12h17
